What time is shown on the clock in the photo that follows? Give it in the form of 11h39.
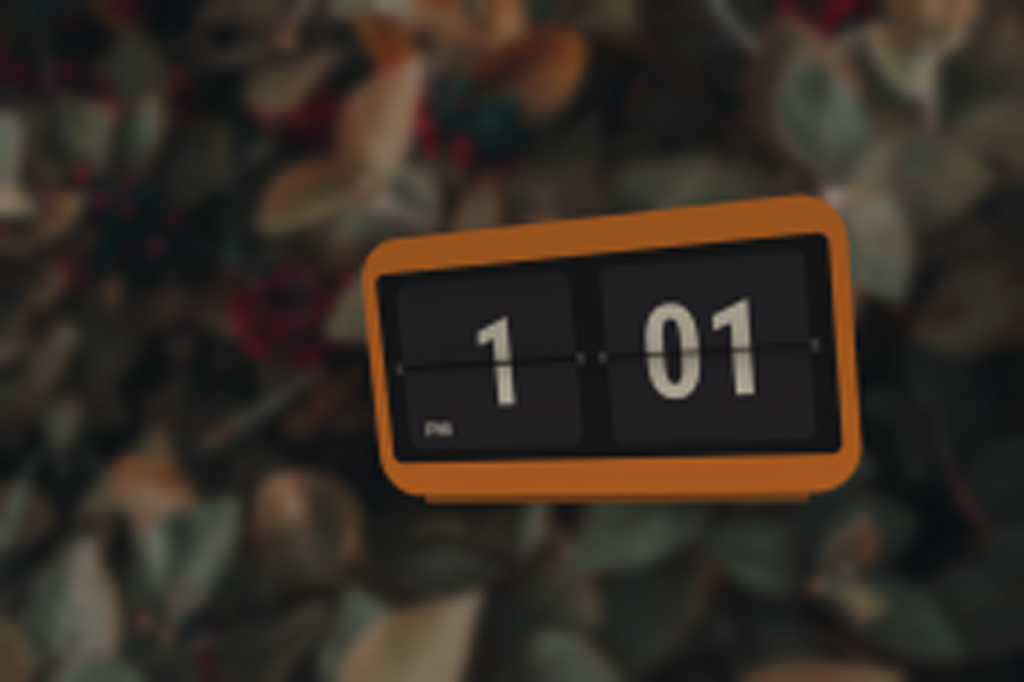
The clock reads 1h01
